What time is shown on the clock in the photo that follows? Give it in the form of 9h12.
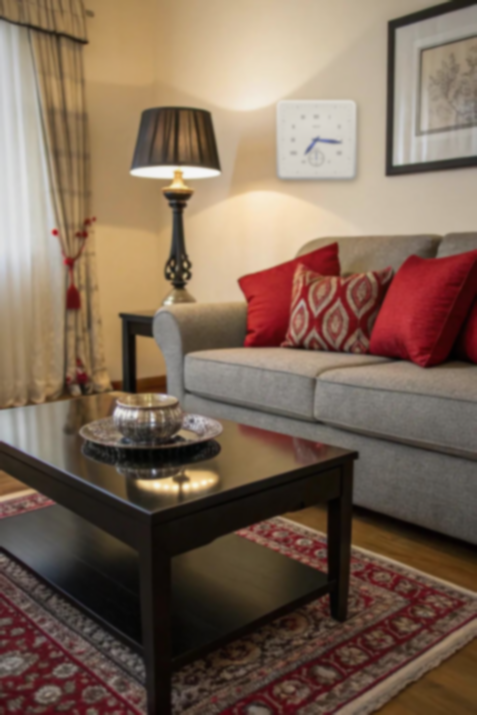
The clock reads 7h16
